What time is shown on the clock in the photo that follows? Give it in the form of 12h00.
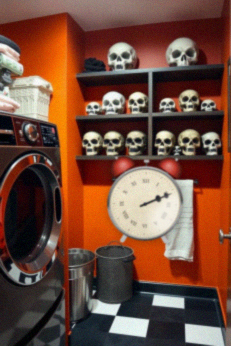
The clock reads 2h11
